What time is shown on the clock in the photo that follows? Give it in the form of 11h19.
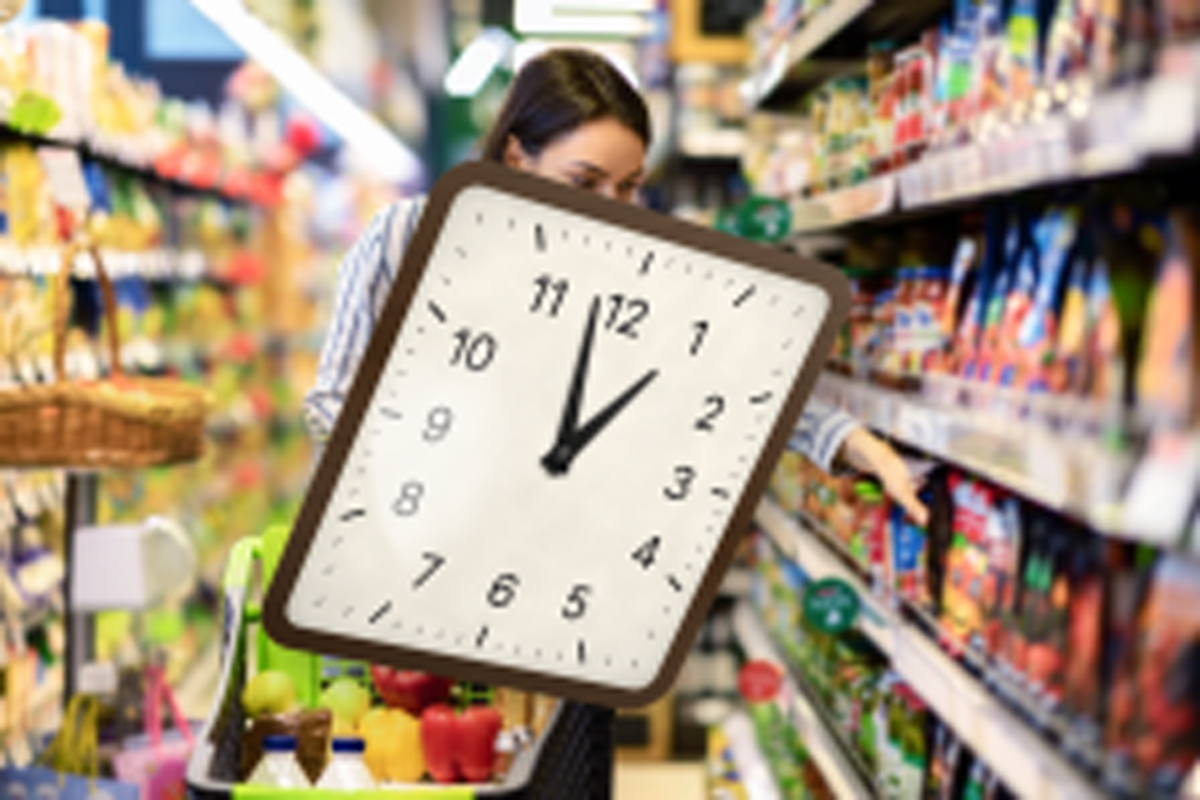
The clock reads 12h58
